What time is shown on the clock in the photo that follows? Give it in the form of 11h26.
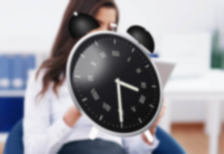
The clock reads 3h30
